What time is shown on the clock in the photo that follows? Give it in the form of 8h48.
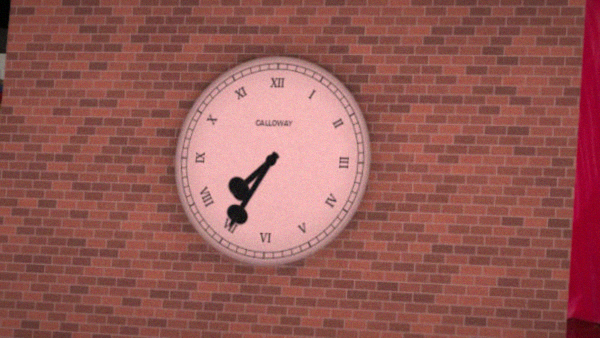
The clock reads 7h35
